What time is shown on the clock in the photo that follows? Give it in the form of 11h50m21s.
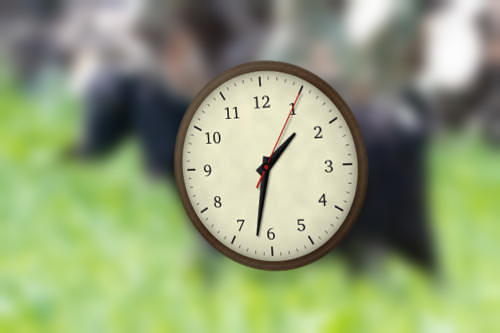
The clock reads 1h32m05s
